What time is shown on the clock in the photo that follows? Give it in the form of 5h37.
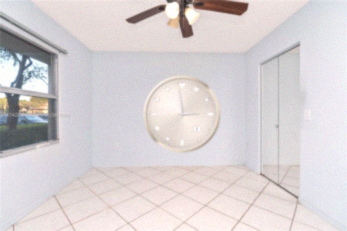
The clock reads 2h59
